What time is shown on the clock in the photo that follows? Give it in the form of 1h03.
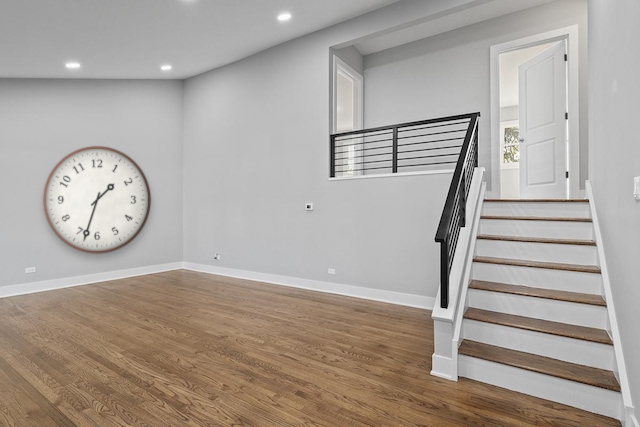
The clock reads 1h33
